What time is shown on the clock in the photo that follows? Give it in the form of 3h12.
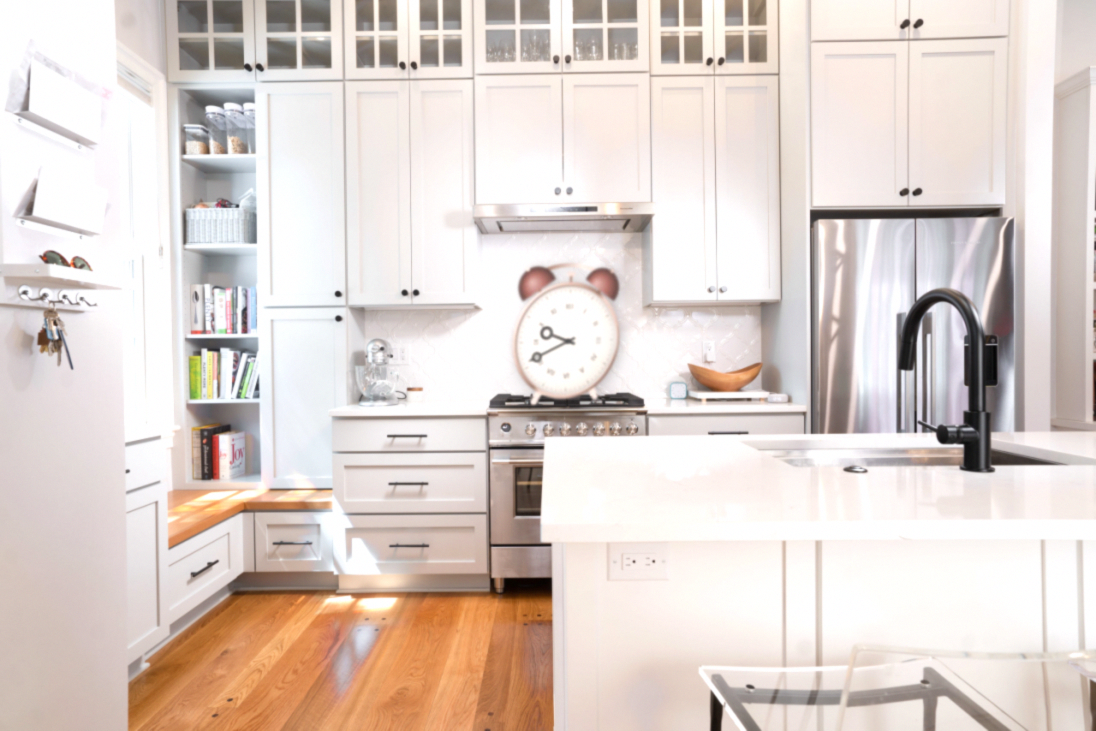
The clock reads 9h41
